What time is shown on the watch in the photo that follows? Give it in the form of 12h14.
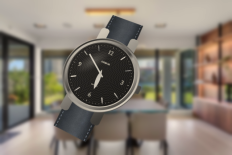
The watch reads 5h51
